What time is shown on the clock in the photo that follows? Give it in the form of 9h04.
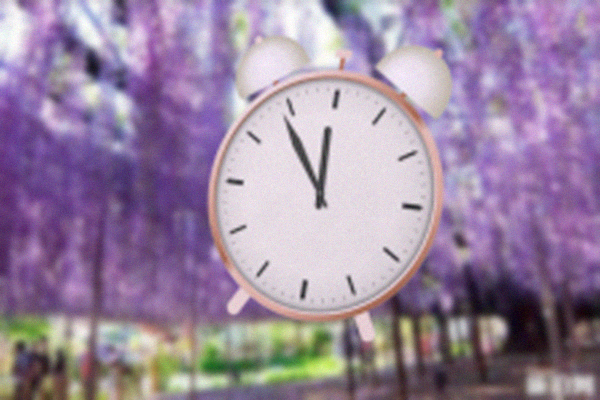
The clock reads 11h54
